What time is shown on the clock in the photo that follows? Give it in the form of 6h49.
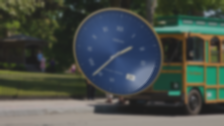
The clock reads 1h36
